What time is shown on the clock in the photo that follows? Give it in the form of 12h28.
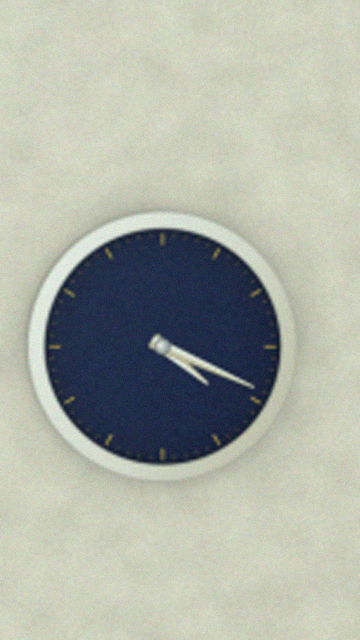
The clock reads 4h19
